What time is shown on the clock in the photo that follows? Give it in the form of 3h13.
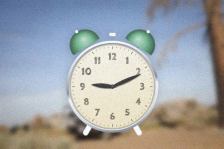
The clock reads 9h11
